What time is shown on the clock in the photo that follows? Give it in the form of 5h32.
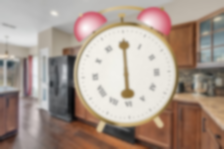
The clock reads 6h00
